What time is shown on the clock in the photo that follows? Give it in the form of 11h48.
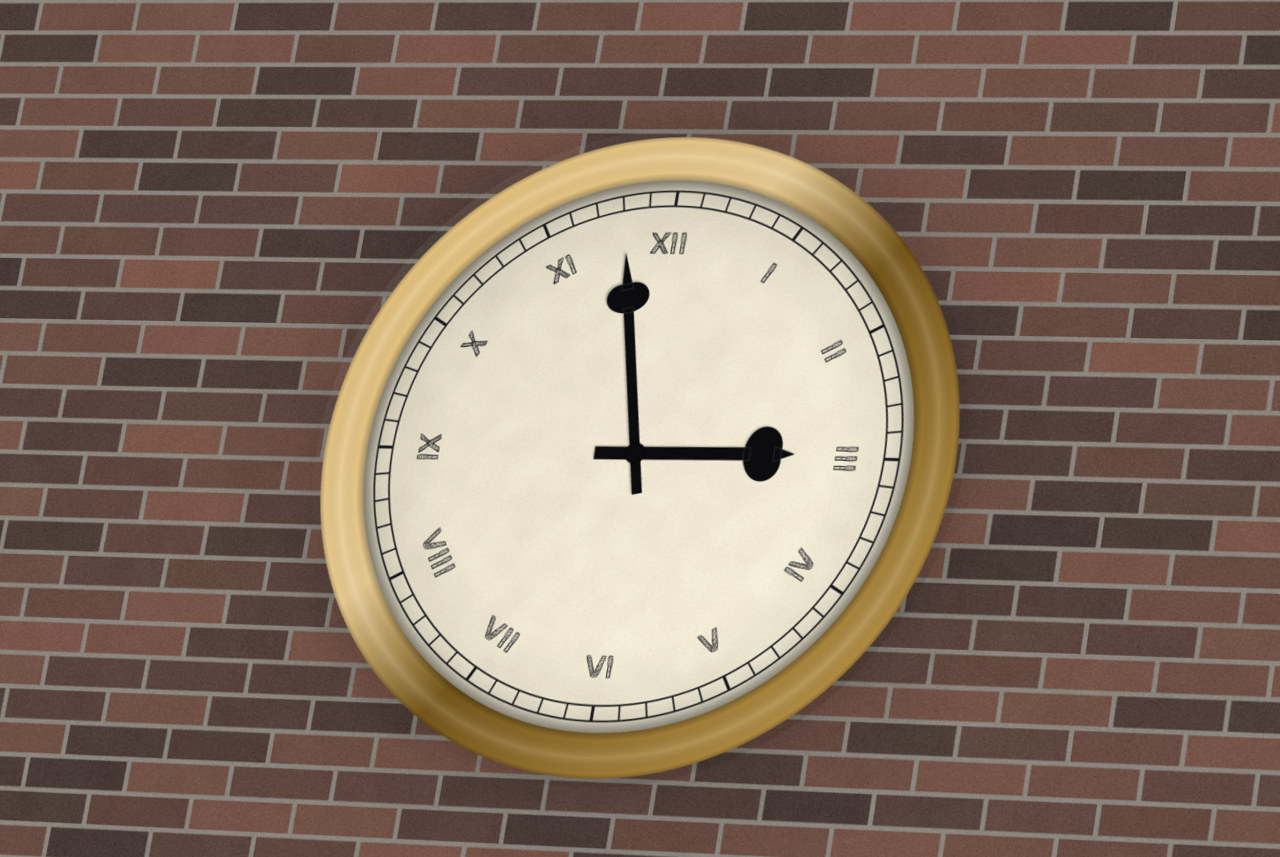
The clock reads 2h58
